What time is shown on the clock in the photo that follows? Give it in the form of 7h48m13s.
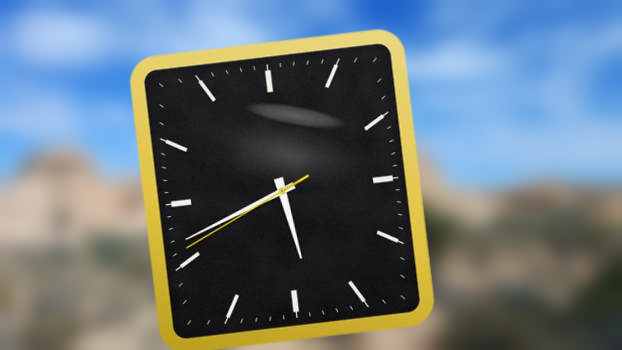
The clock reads 5h41m41s
